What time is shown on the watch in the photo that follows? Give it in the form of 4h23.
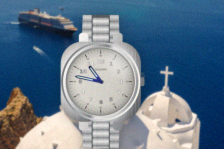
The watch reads 10h47
